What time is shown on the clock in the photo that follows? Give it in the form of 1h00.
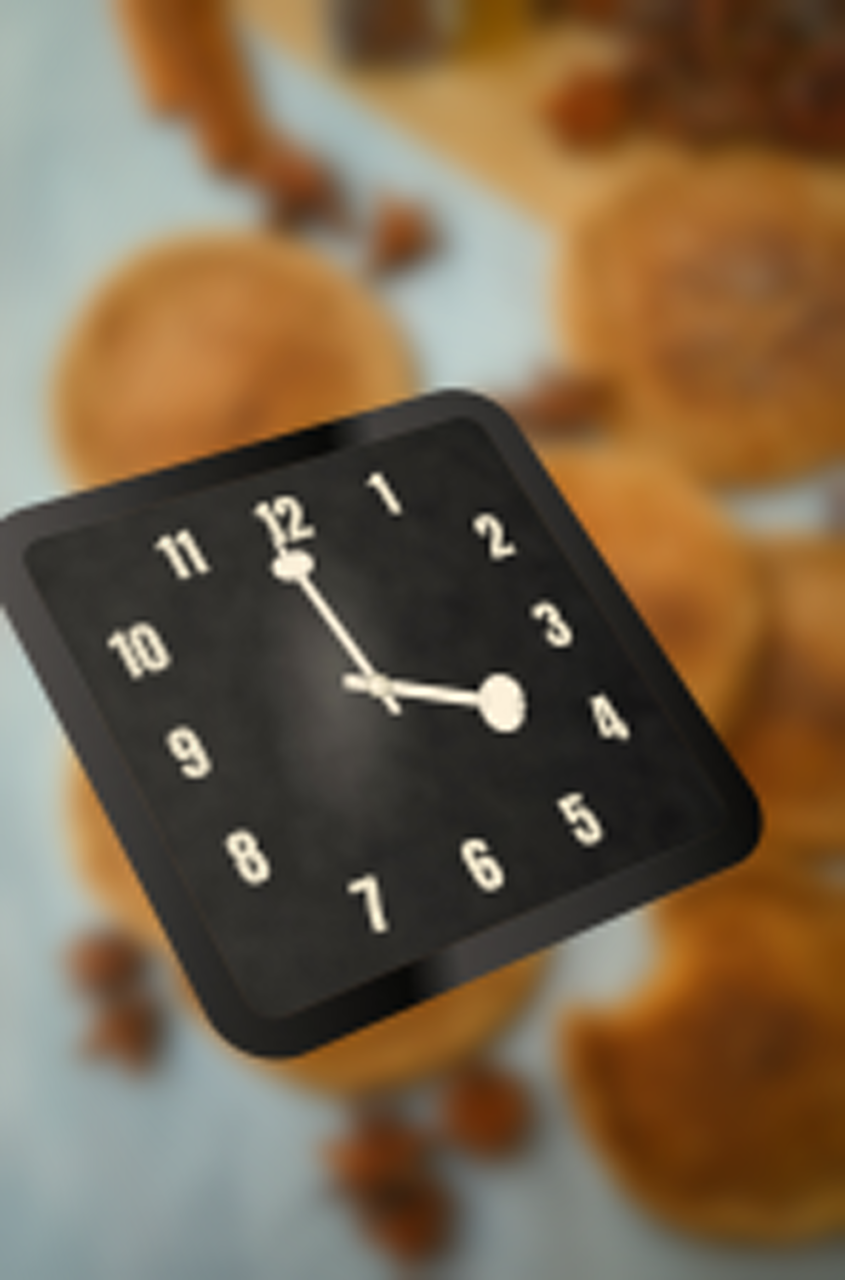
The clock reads 3h59
